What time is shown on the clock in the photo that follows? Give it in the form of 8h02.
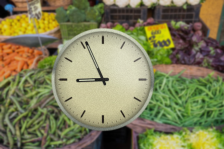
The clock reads 8h56
